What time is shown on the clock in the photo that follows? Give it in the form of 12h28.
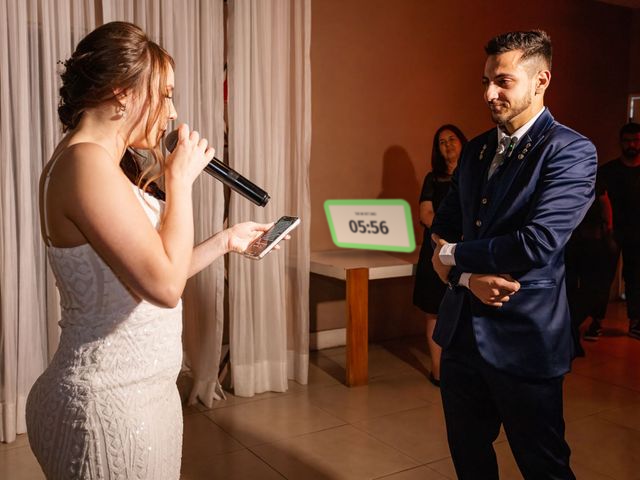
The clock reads 5h56
